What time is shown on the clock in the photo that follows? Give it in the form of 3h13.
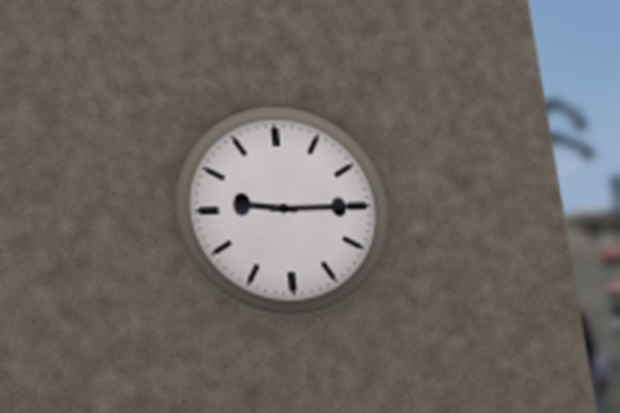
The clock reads 9h15
